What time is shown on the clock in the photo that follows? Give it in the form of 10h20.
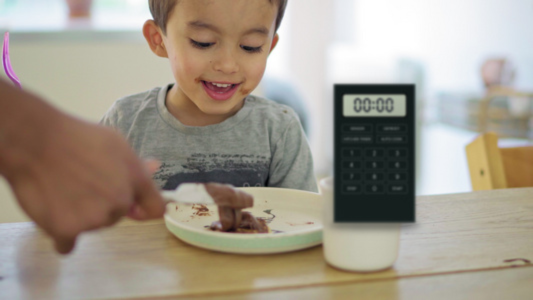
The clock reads 0h00
